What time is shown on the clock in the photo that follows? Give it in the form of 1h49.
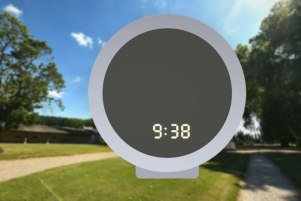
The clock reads 9h38
